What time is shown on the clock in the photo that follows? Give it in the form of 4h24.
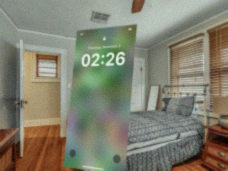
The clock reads 2h26
